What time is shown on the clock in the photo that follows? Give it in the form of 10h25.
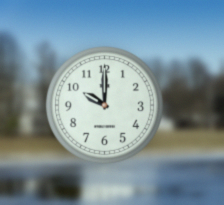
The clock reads 10h00
